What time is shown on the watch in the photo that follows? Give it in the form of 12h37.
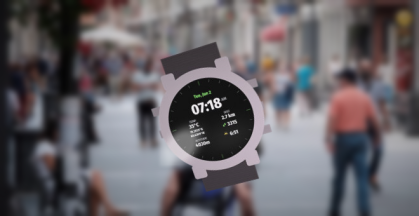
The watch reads 7h18
